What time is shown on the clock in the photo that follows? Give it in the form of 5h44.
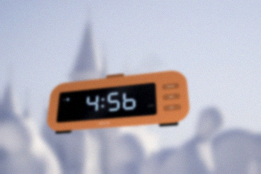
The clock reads 4h56
